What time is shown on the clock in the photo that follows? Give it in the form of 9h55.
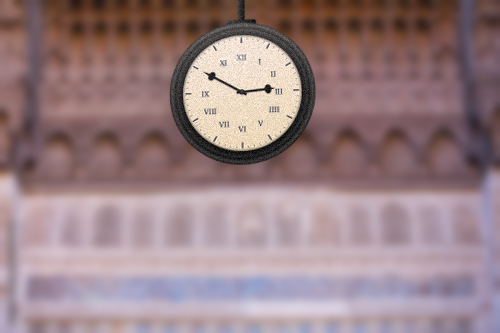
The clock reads 2h50
